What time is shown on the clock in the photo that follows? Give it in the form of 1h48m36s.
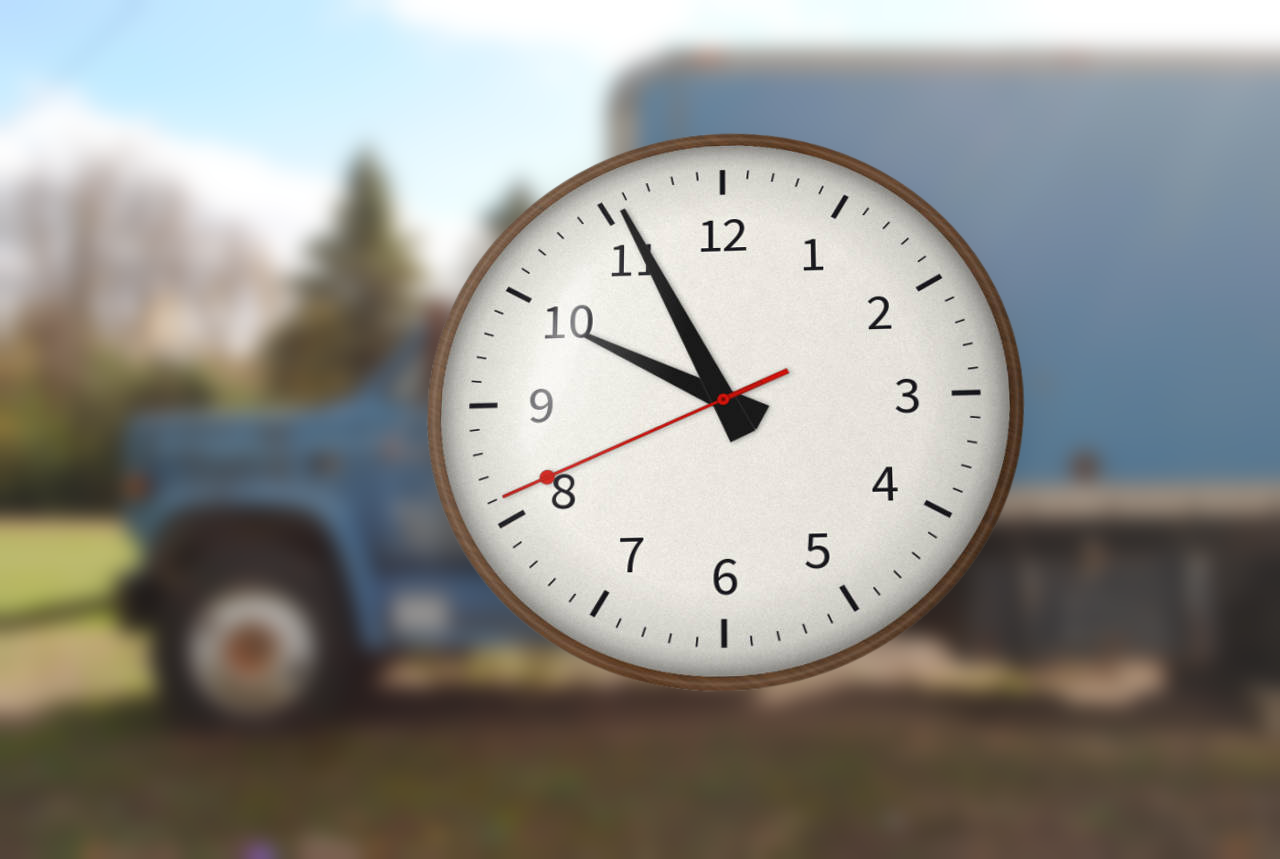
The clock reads 9h55m41s
